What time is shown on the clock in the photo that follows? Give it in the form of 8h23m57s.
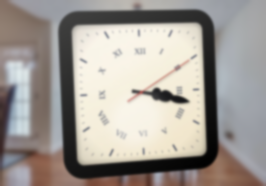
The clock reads 3h17m10s
